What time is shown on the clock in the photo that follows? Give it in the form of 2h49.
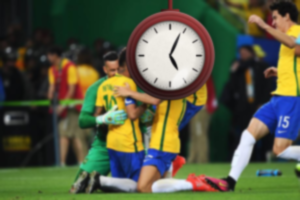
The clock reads 5h04
